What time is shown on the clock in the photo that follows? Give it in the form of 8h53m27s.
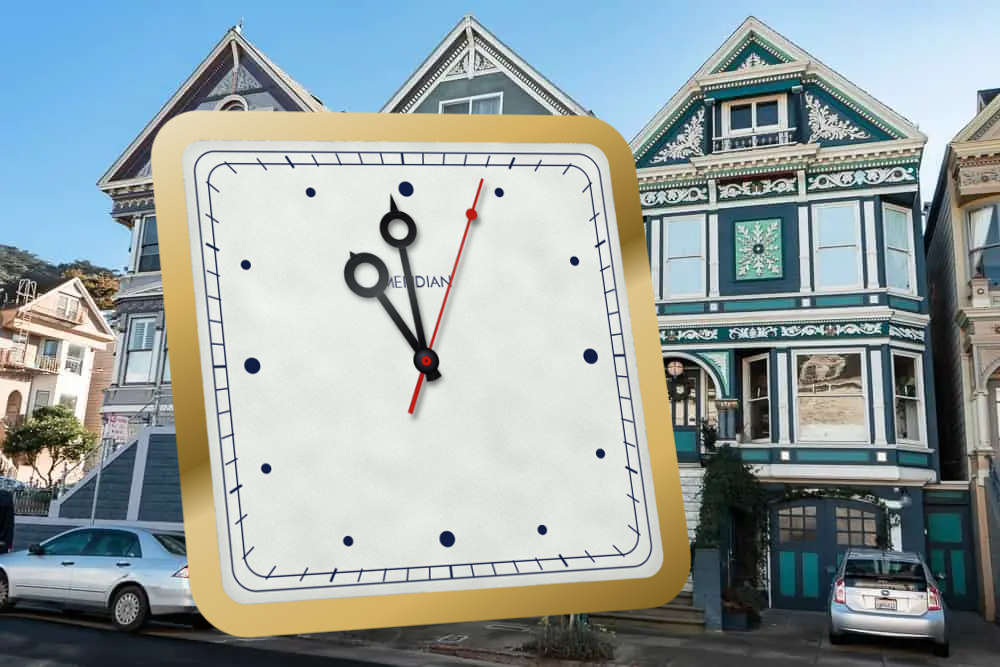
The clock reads 10h59m04s
